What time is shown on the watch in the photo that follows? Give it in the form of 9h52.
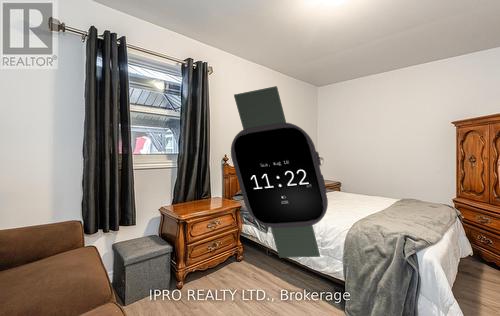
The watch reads 11h22
